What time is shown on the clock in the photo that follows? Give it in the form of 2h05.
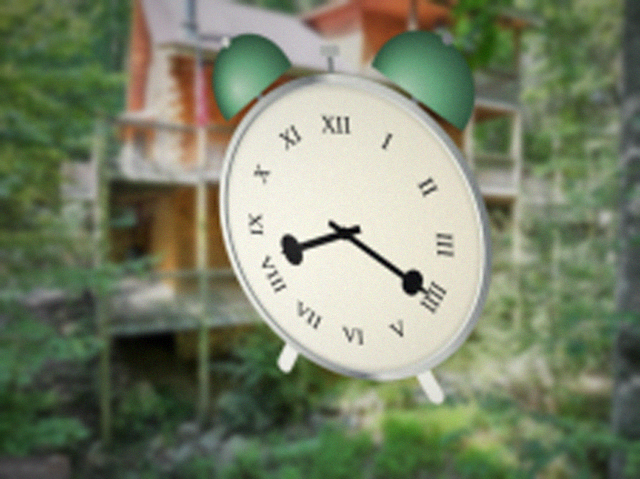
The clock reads 8h20
